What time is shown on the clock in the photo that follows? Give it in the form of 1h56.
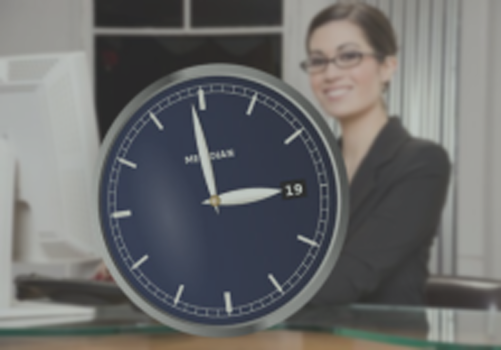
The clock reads 2h59
